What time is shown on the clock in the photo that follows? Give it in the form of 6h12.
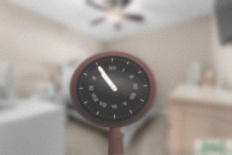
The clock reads 10h55
